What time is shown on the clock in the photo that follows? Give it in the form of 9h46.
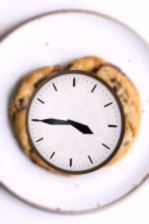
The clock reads 3h45
